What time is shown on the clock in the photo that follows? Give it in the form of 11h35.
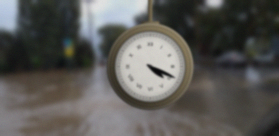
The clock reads 4h19
